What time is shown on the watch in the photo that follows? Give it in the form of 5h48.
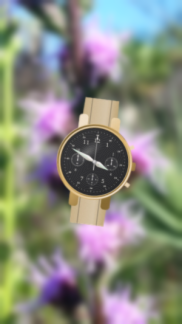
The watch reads 3h49
